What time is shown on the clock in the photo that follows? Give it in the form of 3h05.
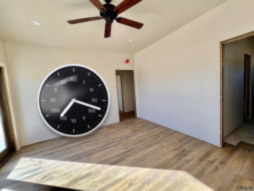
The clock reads 7h18
